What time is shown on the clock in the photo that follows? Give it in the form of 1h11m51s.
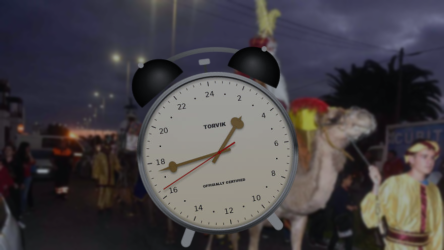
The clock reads 2h43m41s
